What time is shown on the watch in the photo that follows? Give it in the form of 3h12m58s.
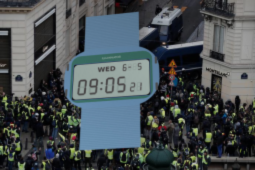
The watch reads 9h05m21s
